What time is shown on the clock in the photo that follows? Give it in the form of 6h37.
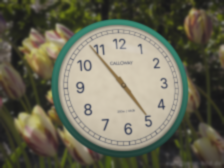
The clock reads 4h54
